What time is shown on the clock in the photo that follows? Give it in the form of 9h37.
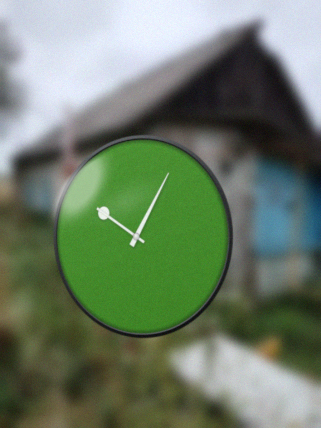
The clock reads 10h05
